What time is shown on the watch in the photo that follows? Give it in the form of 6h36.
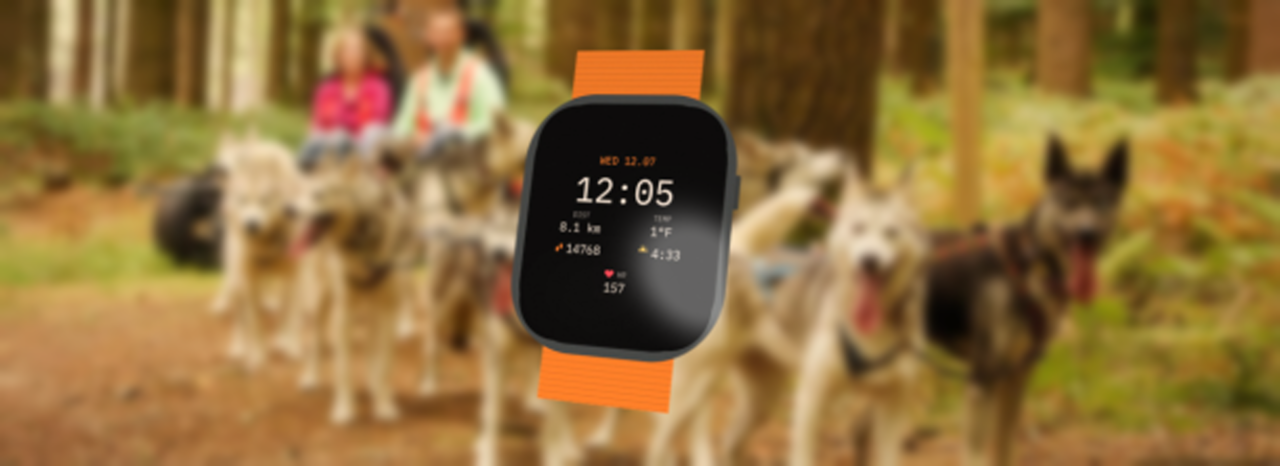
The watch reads 12h05
